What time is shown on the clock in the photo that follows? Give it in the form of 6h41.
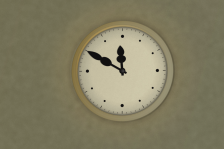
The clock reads 11h50
